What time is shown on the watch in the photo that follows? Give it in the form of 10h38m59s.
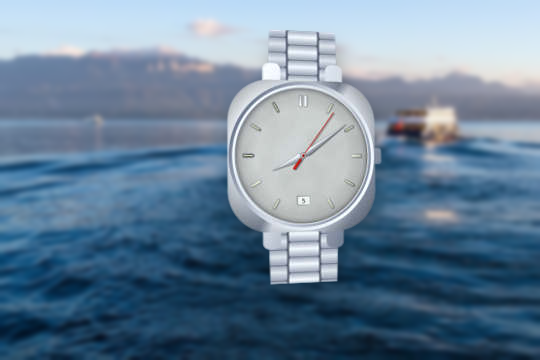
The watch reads 8h09m06s
